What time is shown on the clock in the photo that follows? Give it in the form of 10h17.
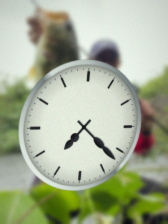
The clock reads 7h22
